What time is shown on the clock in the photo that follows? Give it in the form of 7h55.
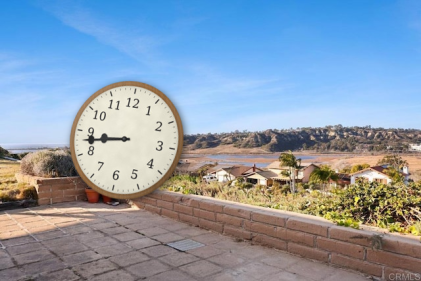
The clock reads 8h43
